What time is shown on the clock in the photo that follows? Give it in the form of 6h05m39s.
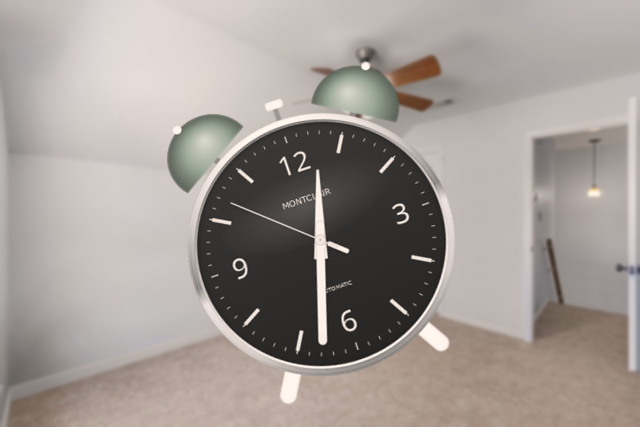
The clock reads 12h32m52s
